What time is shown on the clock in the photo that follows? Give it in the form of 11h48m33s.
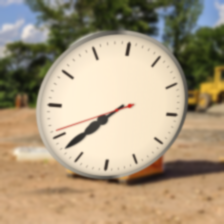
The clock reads 7h37m41s
